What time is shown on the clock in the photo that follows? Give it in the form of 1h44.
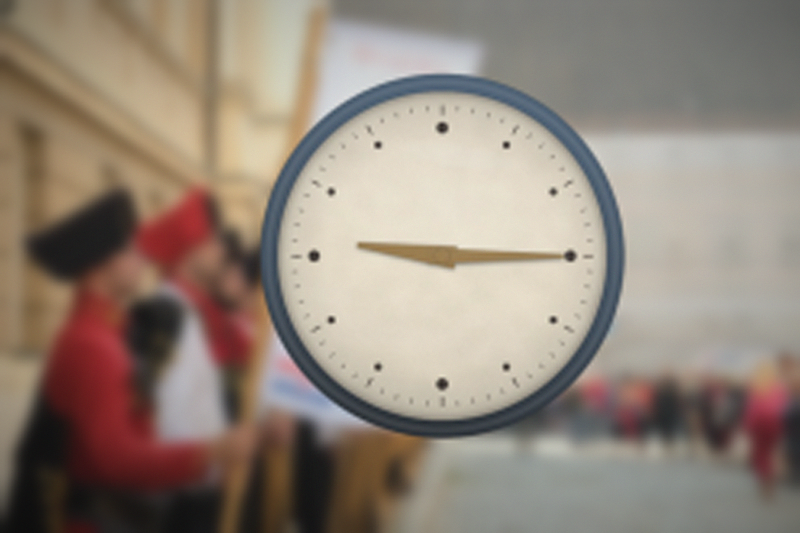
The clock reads 9h15
